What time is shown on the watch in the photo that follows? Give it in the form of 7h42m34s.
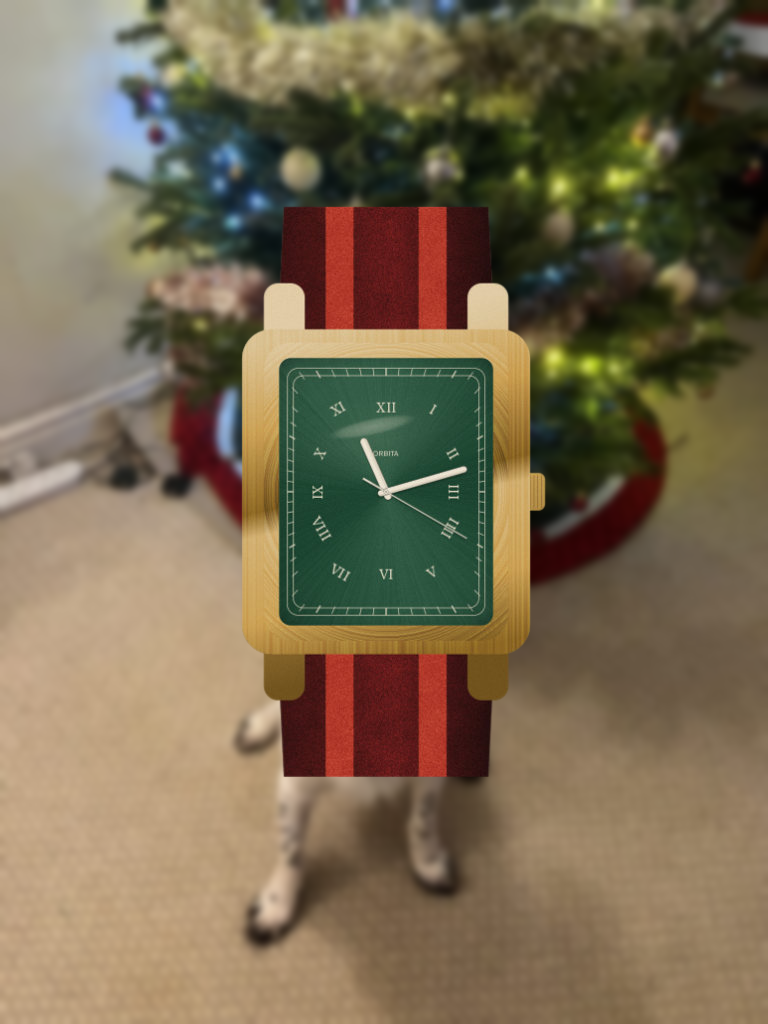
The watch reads 11h12m20s
